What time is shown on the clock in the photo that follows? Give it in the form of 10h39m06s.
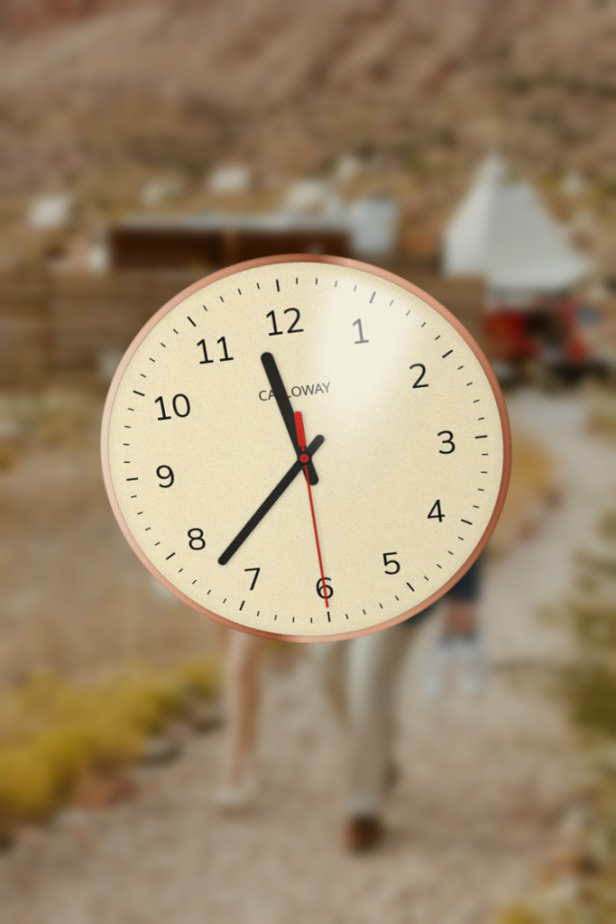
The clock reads 11h37m30s
